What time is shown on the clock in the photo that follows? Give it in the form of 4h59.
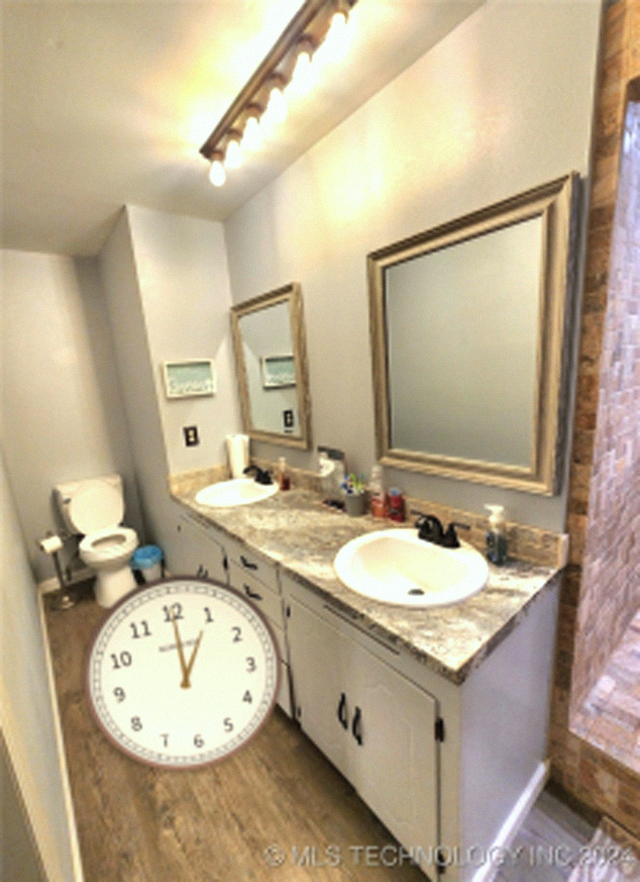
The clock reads 1h00
